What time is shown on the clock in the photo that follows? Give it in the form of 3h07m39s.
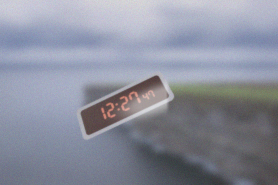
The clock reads 12h27m47s
